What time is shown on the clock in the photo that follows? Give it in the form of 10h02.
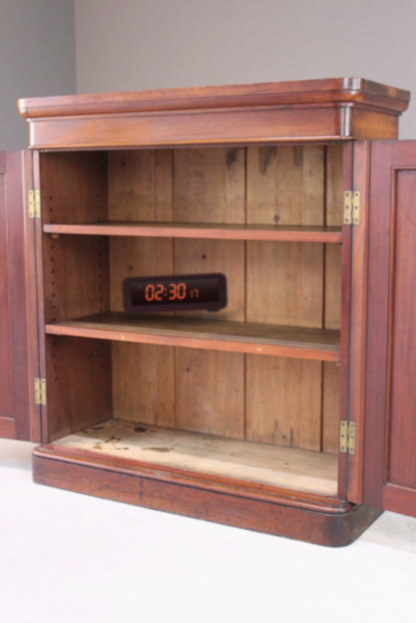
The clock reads 2h30
